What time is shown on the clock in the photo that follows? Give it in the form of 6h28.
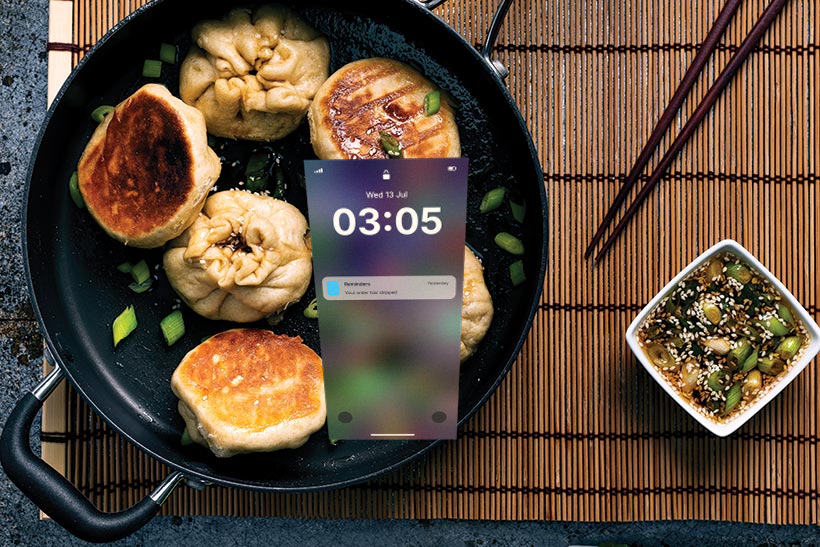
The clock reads 3h05
